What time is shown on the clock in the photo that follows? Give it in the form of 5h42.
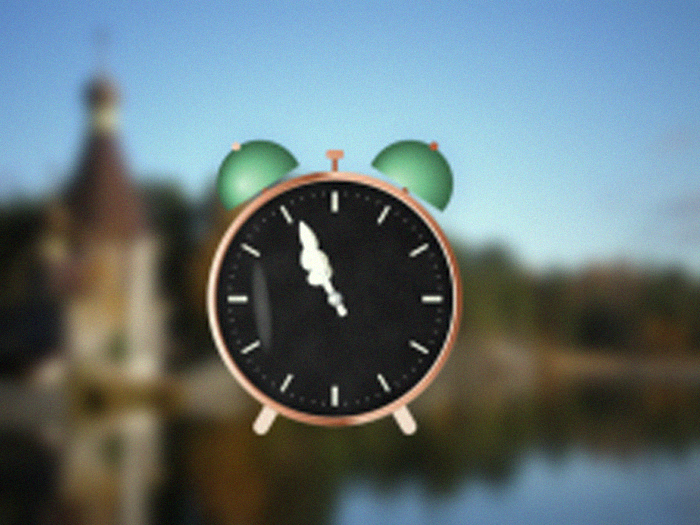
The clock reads 10h56
